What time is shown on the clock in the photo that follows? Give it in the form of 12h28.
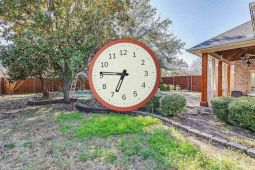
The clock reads 6h46
